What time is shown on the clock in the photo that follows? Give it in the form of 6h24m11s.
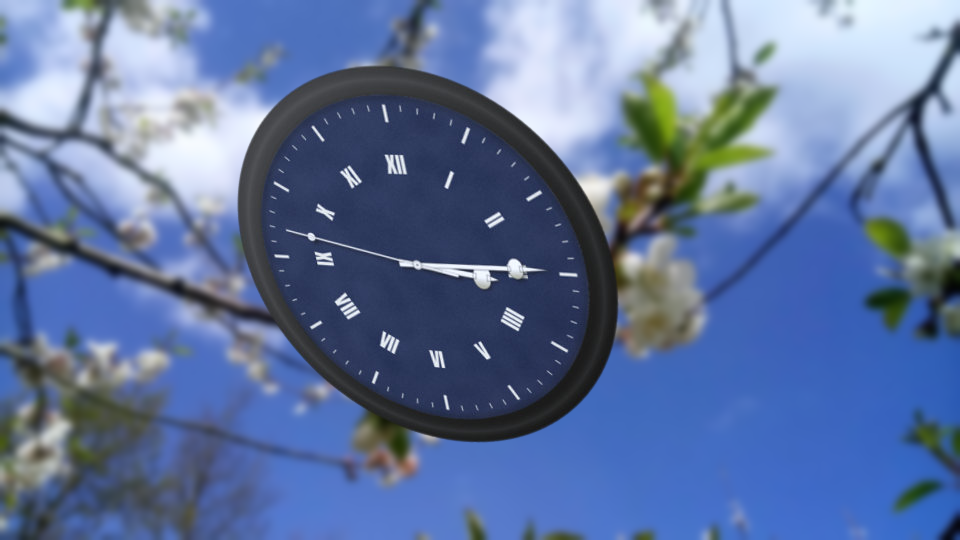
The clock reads 3h14m47s
